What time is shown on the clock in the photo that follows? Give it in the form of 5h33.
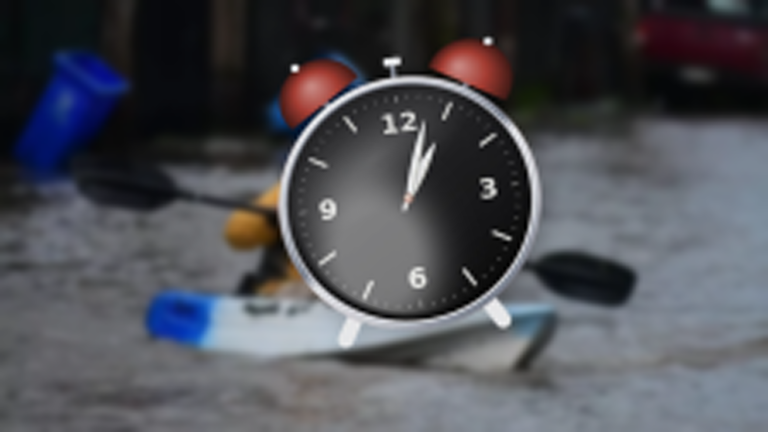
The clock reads 1h03
